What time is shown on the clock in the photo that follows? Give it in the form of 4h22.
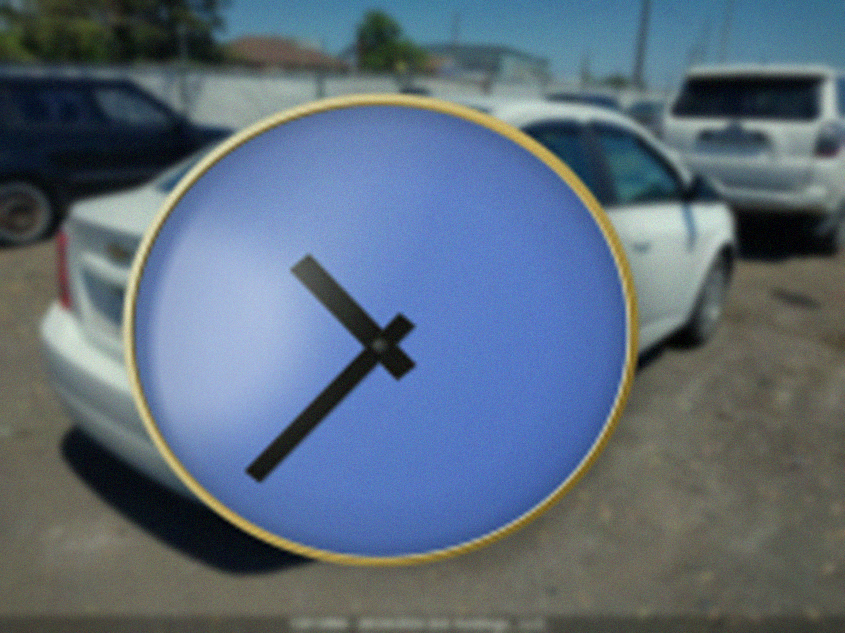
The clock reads 10h37
